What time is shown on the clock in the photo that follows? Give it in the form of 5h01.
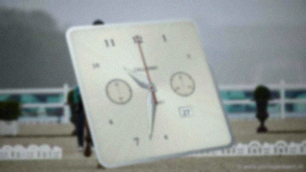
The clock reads 10h33
